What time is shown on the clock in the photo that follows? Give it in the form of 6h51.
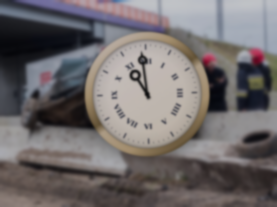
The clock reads 10h59
